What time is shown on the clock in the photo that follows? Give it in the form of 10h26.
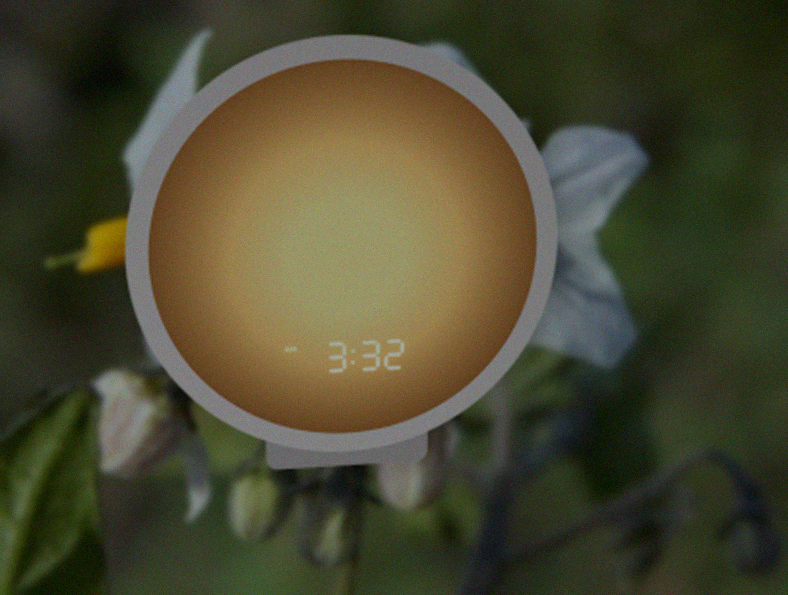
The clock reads 3h32
